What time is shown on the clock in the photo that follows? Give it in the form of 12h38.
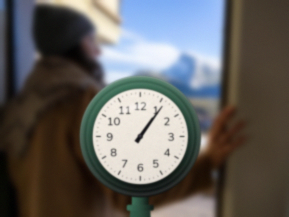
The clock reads 1h06
